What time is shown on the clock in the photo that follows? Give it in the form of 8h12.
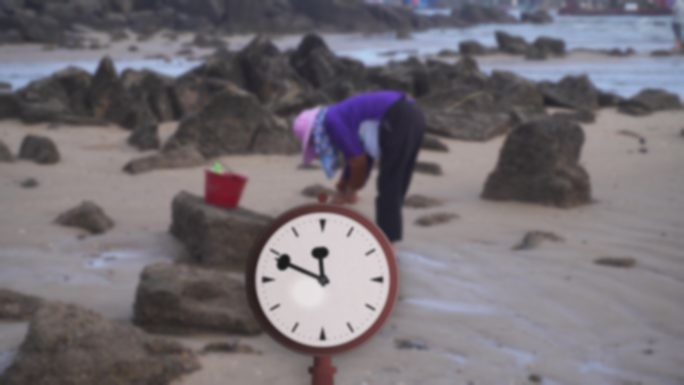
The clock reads 11h49
